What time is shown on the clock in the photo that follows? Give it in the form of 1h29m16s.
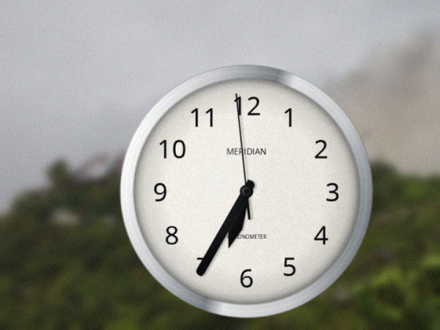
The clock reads 6h34m59s
